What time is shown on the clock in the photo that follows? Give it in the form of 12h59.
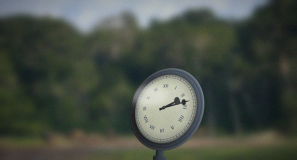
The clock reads 2h13
